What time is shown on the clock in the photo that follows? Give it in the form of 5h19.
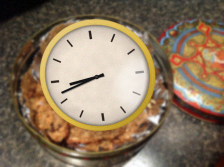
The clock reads 8h42
